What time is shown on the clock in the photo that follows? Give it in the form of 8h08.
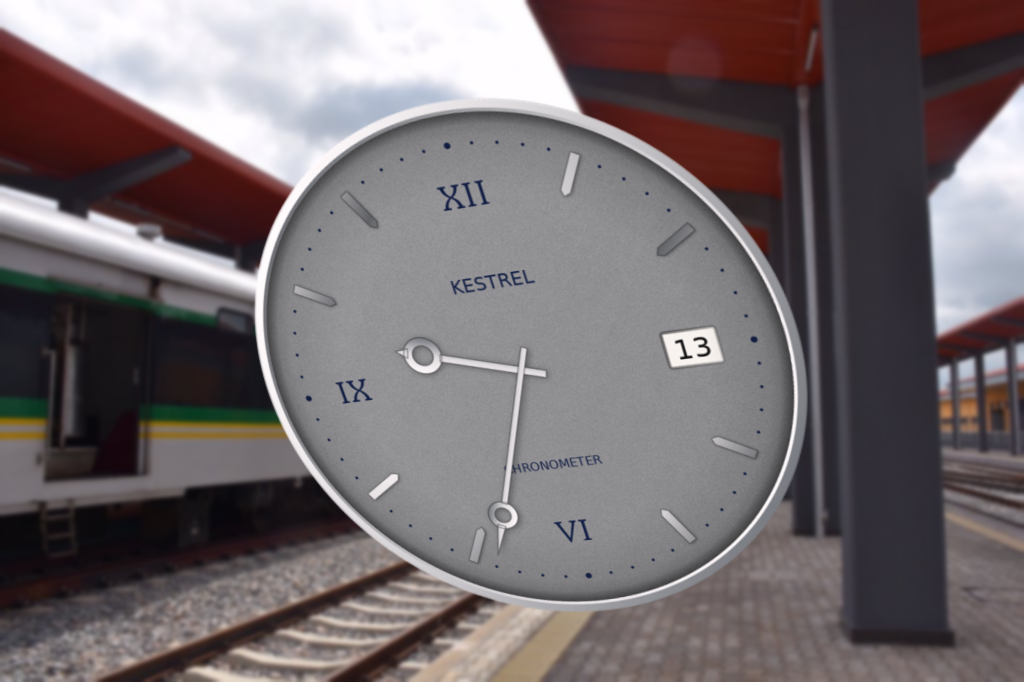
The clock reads 9h34
